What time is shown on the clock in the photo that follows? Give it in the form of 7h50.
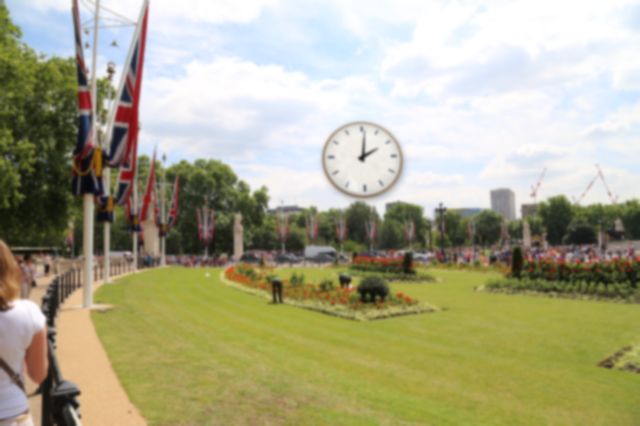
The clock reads 2h01
